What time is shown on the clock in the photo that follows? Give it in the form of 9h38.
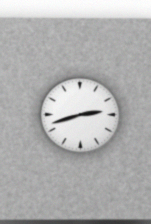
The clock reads 2h42
